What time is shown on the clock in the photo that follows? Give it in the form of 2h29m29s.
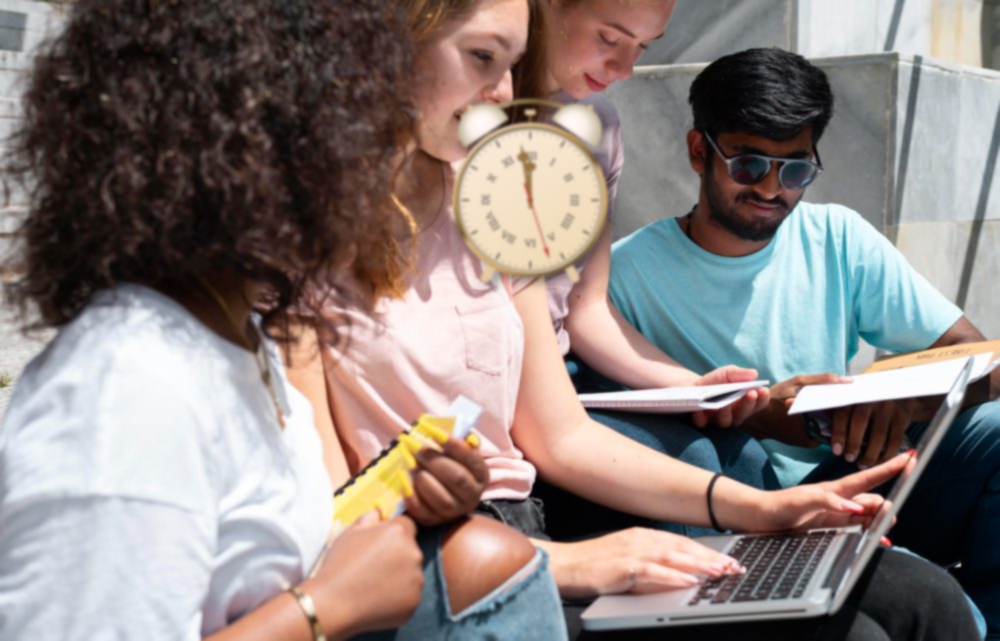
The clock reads 11h58m27s
